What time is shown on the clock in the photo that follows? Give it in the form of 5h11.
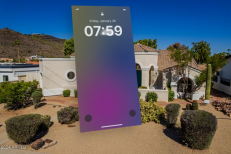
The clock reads 7h59
